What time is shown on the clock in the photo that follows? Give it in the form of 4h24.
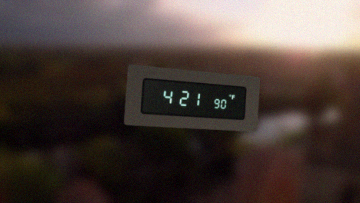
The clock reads 4h21
